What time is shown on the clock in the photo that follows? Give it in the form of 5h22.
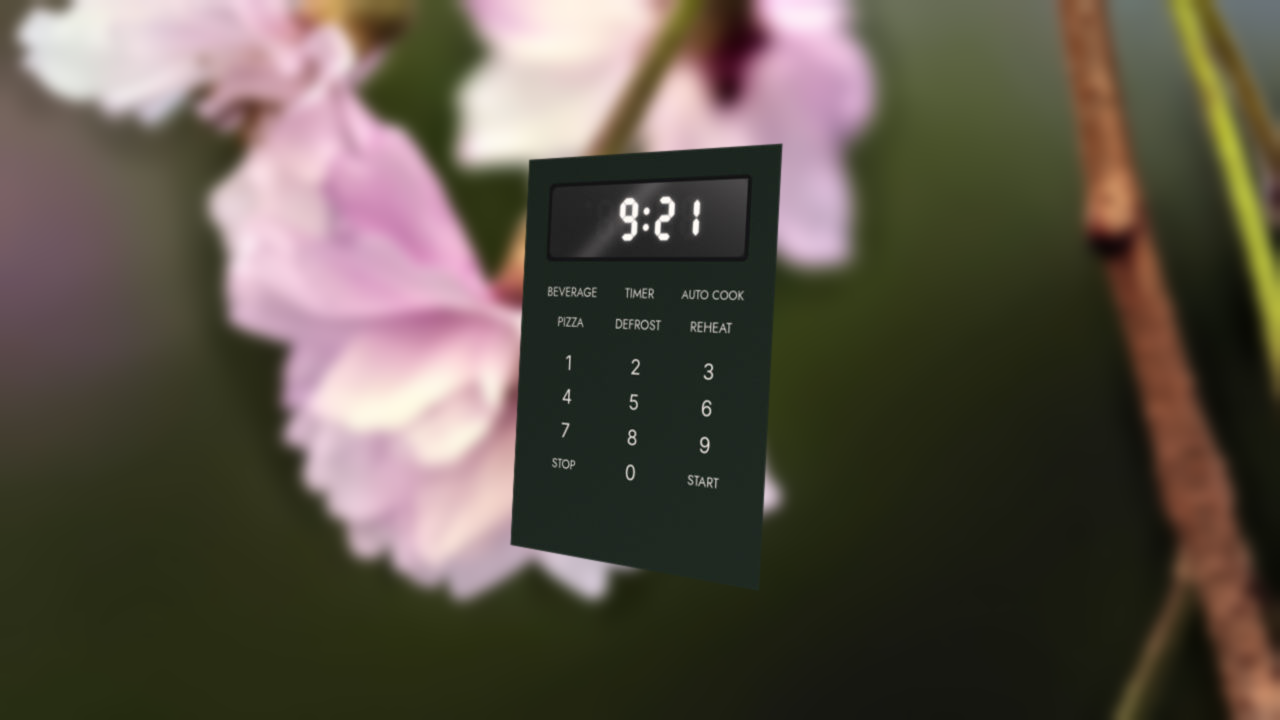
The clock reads 9h21
